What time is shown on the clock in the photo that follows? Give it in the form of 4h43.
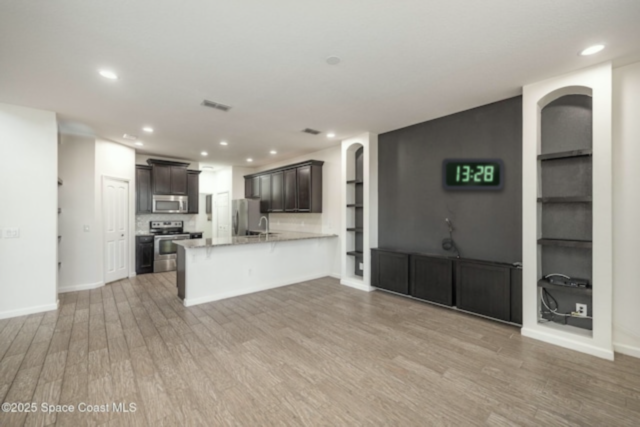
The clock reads 13h28
